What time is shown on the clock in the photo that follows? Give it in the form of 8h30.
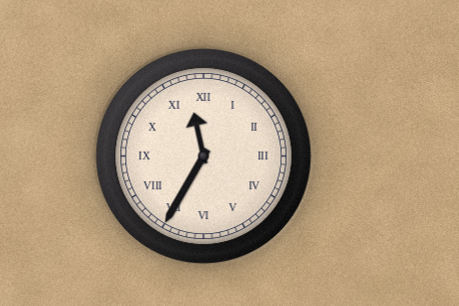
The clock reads 11h35
